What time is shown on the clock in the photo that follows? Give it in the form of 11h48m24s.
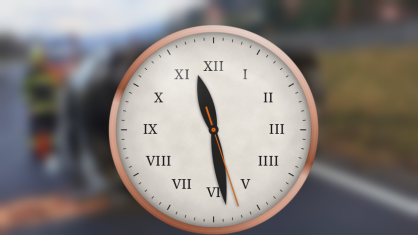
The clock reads 11h28m27s
